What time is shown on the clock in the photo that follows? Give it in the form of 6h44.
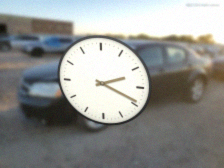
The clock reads 2h19
